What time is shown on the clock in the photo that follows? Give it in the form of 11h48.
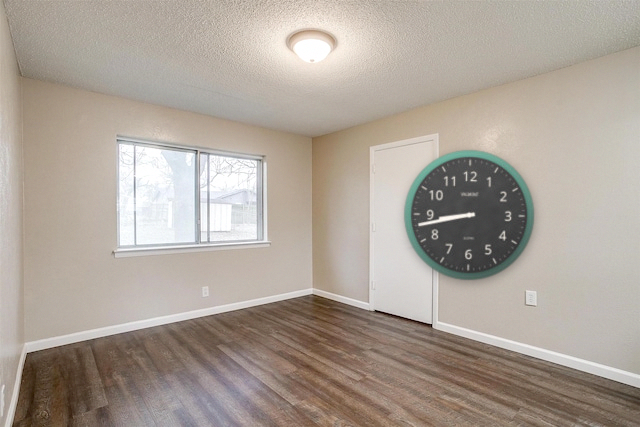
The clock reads 8h43
